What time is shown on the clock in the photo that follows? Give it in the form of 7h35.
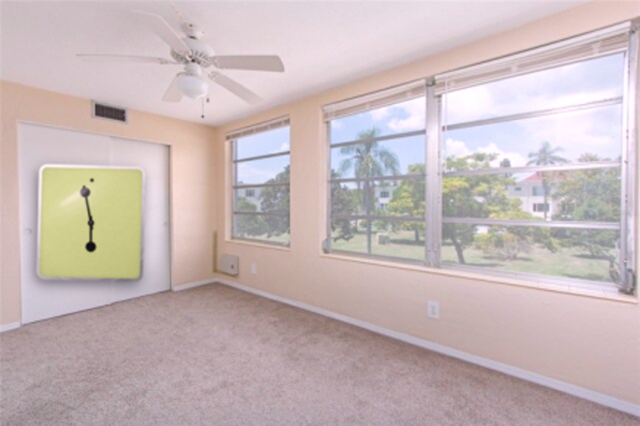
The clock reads 5h58
